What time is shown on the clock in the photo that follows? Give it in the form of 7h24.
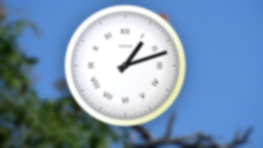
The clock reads 1h12
